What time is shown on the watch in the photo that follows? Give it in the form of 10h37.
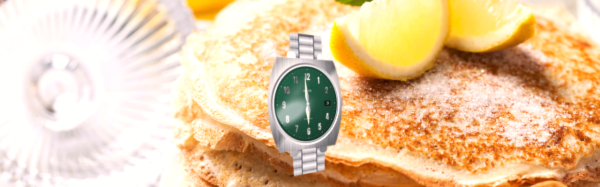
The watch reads 5h59
